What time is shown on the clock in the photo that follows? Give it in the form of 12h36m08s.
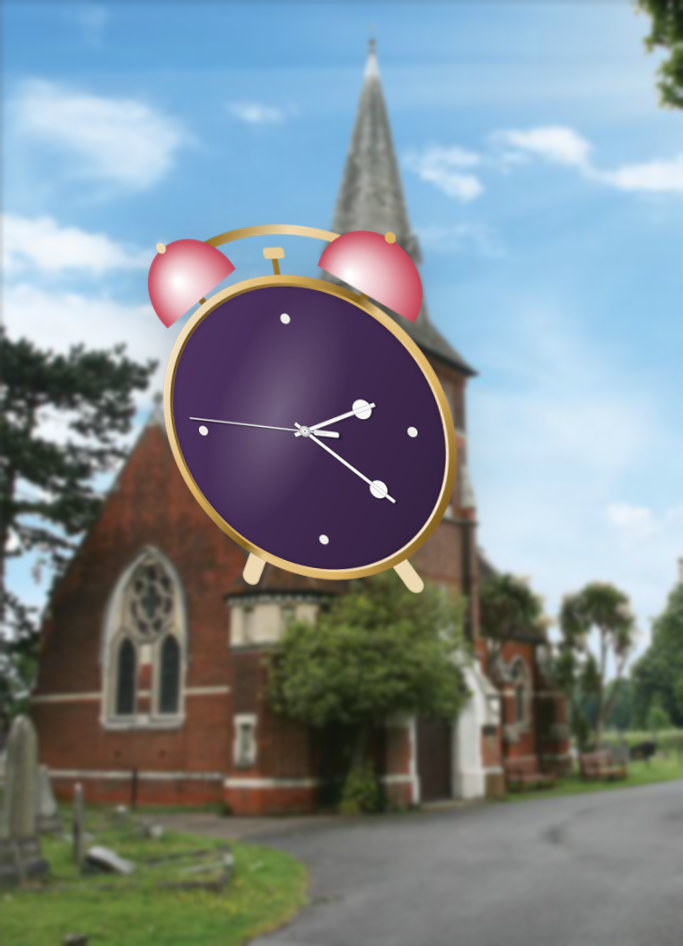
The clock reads 2h21m46s
